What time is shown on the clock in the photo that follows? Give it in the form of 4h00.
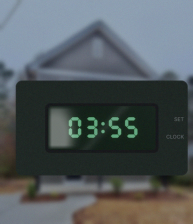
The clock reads 3h55
